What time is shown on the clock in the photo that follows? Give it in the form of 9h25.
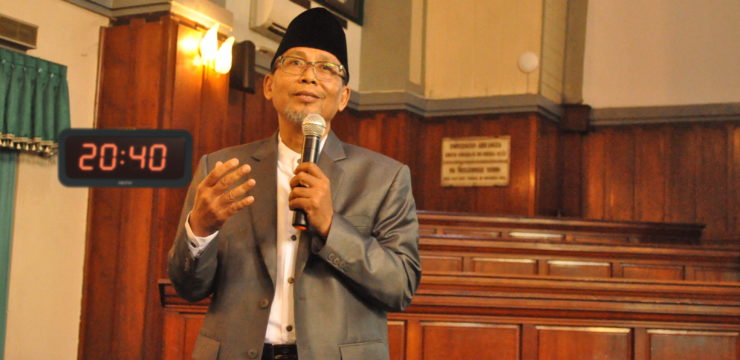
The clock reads 20h40
